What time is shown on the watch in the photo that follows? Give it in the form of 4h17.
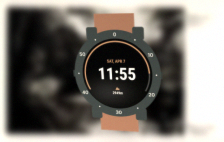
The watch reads 11h55
